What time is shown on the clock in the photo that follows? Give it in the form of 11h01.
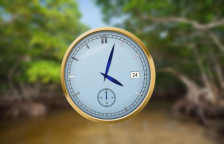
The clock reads 4h03
